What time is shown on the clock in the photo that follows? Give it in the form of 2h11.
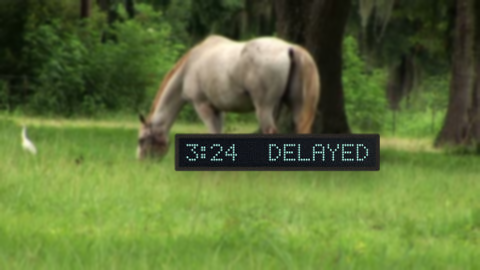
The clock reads 3h24
